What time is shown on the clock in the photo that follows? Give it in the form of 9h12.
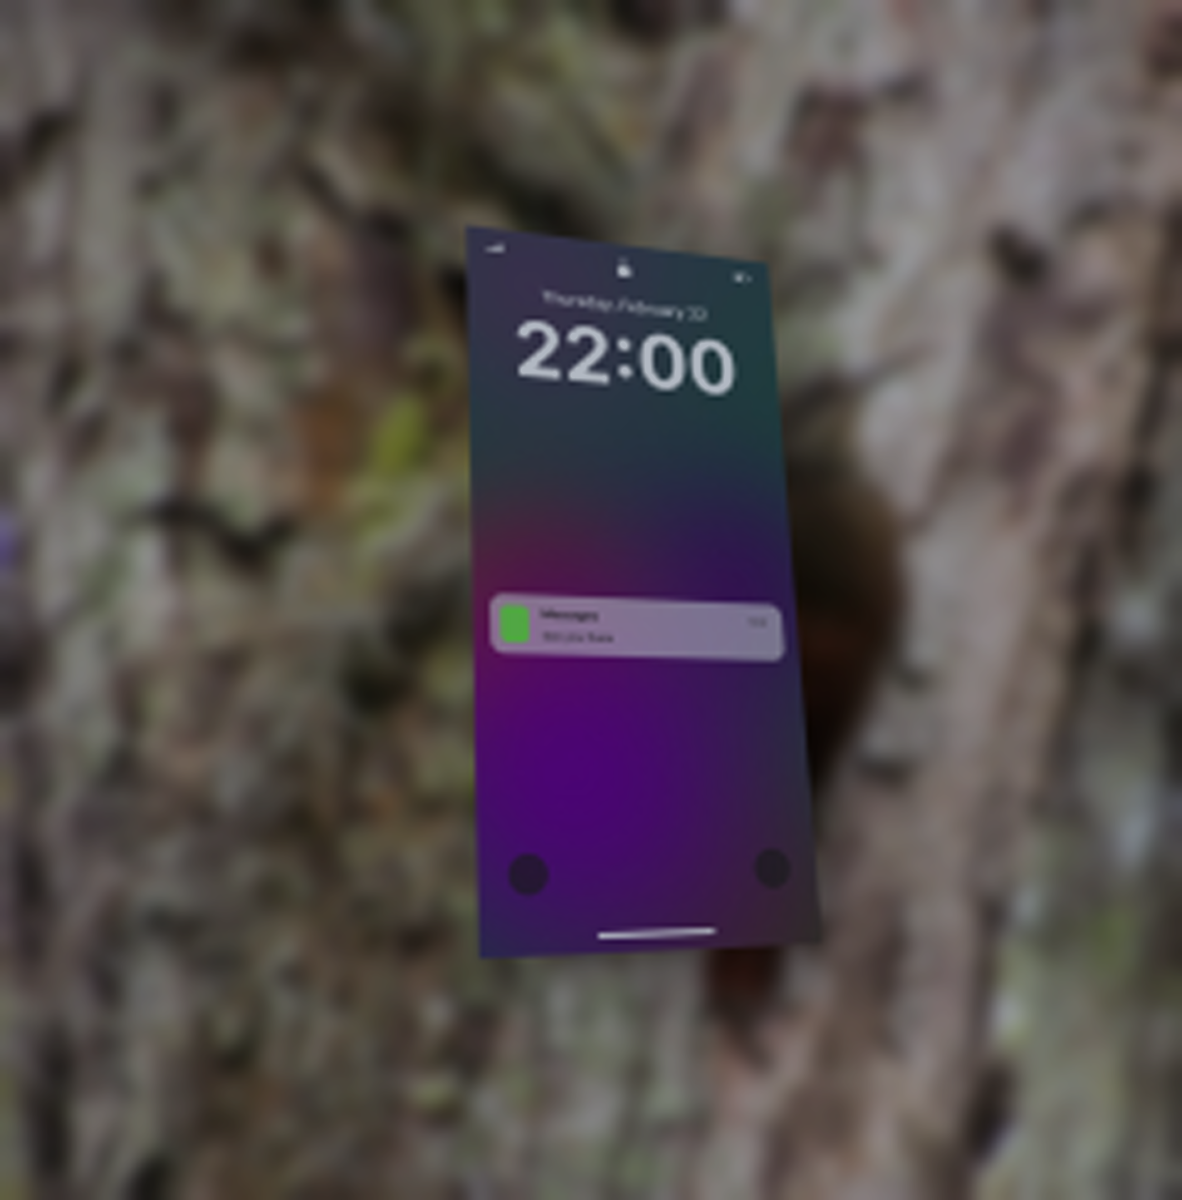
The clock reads 22h00
